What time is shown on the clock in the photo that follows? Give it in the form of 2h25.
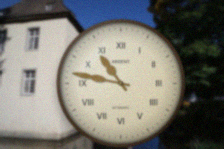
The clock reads 10h47
